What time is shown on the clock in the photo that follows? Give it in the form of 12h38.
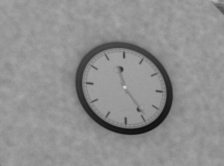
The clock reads 11h24
